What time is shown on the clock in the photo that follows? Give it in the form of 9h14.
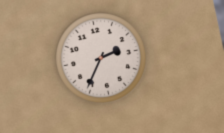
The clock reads 2h36
